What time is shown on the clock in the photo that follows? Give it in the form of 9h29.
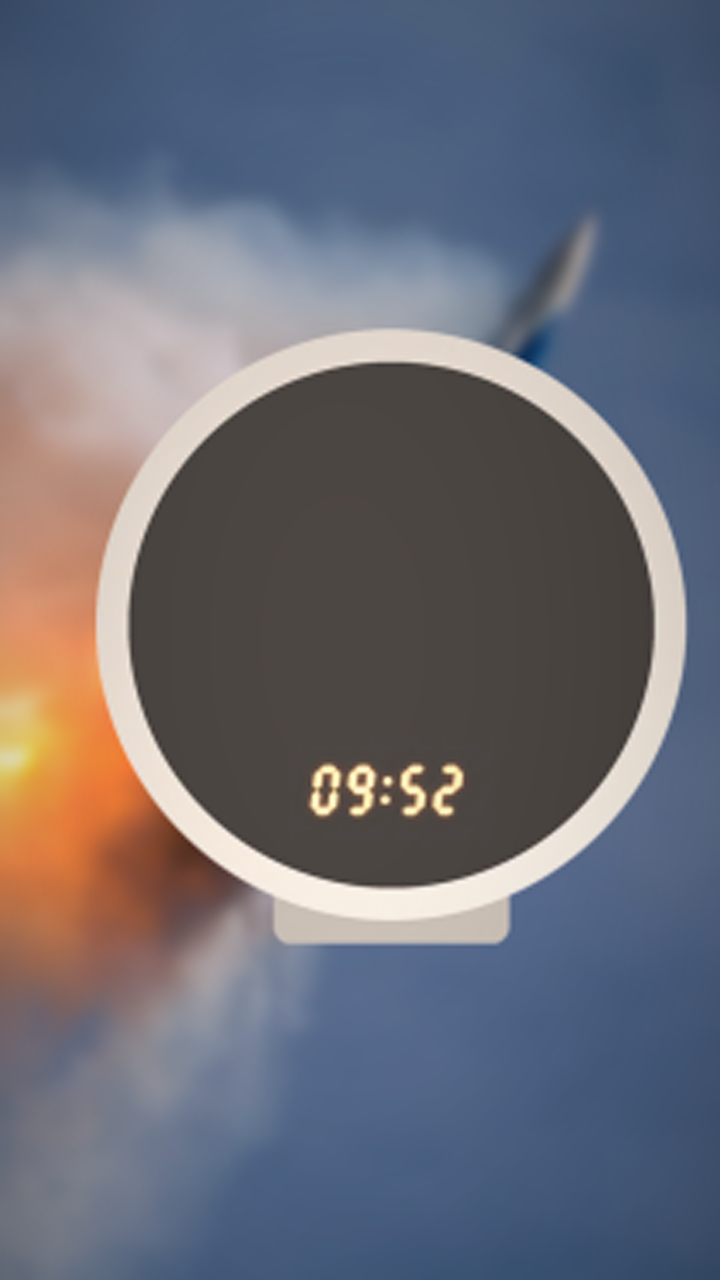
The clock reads 9h52
